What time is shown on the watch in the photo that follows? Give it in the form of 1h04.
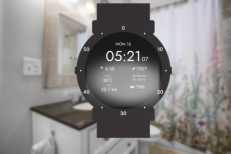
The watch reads 5h21
